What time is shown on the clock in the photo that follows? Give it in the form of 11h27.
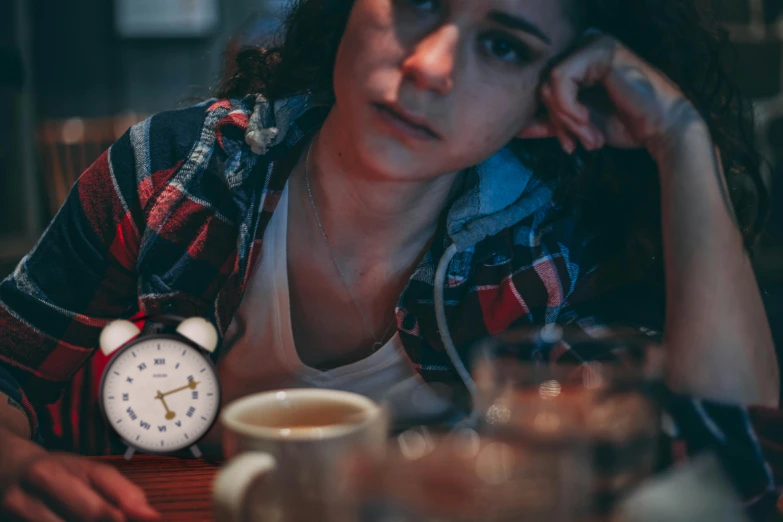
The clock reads 5h12
